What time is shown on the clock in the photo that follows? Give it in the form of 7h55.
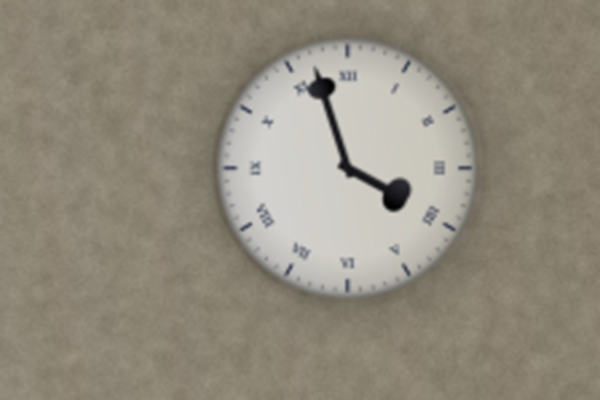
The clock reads 3h57
